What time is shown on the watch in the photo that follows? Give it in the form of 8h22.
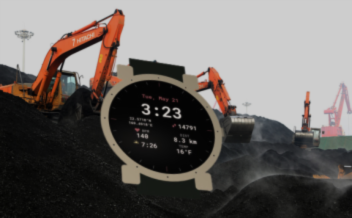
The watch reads 3h23
